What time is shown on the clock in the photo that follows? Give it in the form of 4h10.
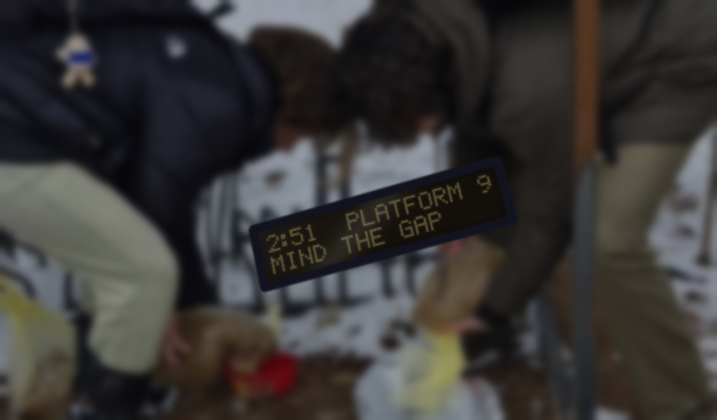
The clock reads 2h51
